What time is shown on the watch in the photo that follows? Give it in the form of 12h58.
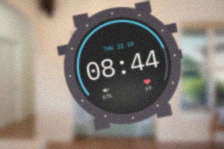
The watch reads 8h44
